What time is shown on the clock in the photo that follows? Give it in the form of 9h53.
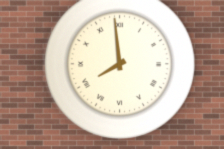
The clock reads 7h59
